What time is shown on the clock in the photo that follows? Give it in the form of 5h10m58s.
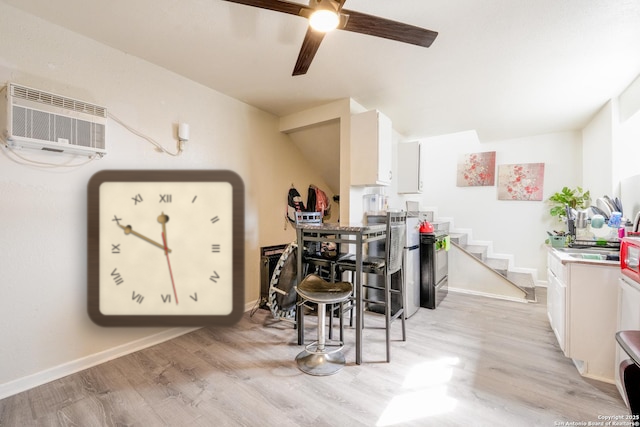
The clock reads 11h49m28s
